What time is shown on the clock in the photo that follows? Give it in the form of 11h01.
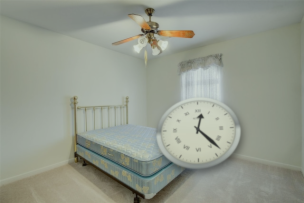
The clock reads 12h23
